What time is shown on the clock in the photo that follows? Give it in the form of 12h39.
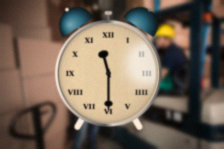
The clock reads 11h30
